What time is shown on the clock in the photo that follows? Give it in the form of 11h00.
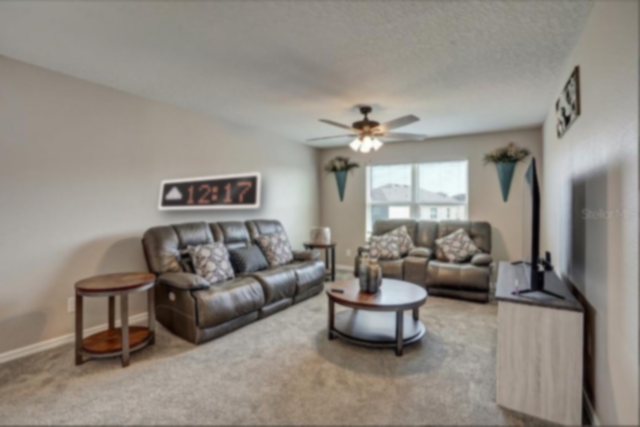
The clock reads 12h17
